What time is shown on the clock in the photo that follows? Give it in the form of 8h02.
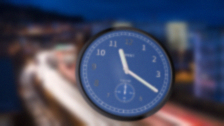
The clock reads 11h20
